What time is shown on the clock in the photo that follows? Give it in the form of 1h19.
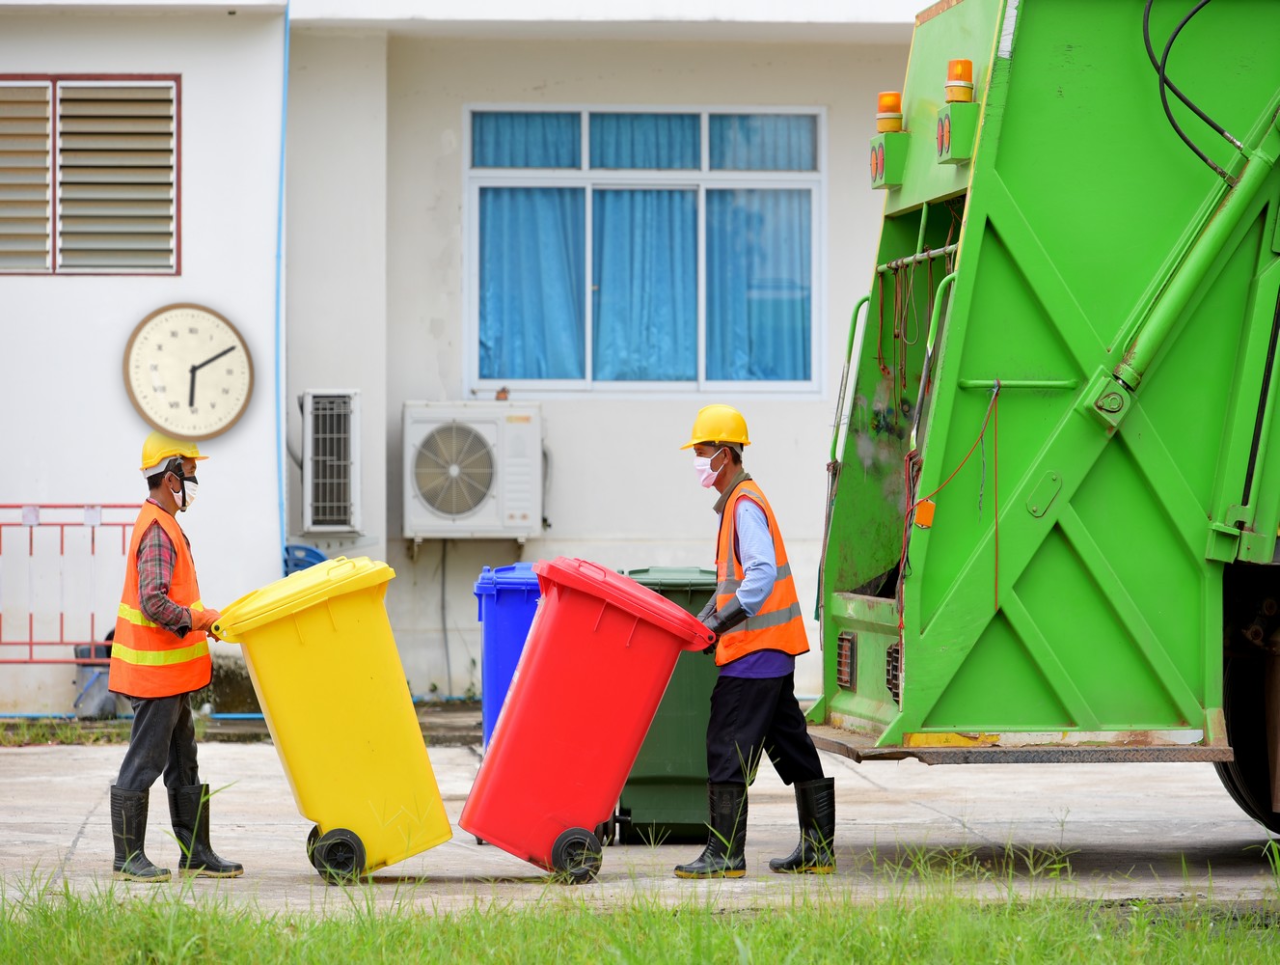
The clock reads 6h10
